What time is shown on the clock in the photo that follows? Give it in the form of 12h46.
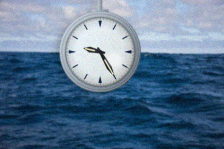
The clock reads 9h25
